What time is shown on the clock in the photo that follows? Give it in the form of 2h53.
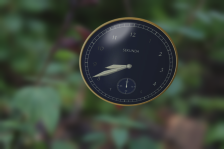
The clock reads 8h41
